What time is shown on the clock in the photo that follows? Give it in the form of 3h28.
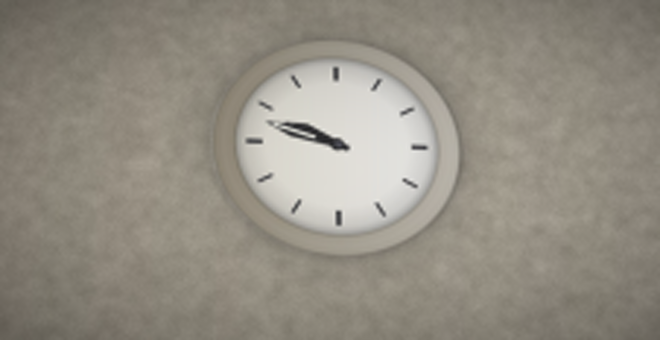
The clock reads 9h48
